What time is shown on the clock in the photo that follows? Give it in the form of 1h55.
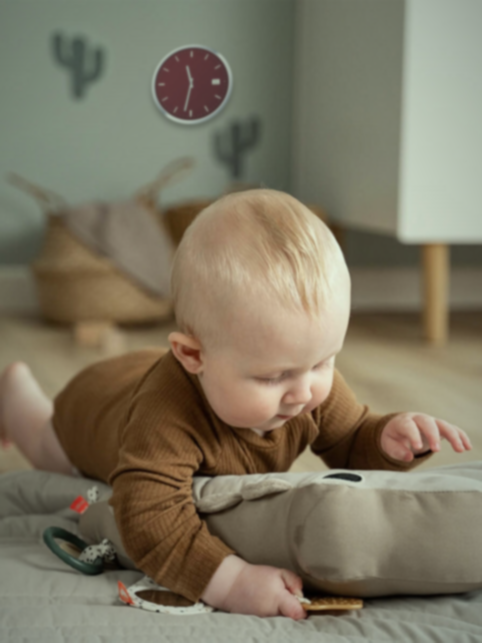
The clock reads 11h32
